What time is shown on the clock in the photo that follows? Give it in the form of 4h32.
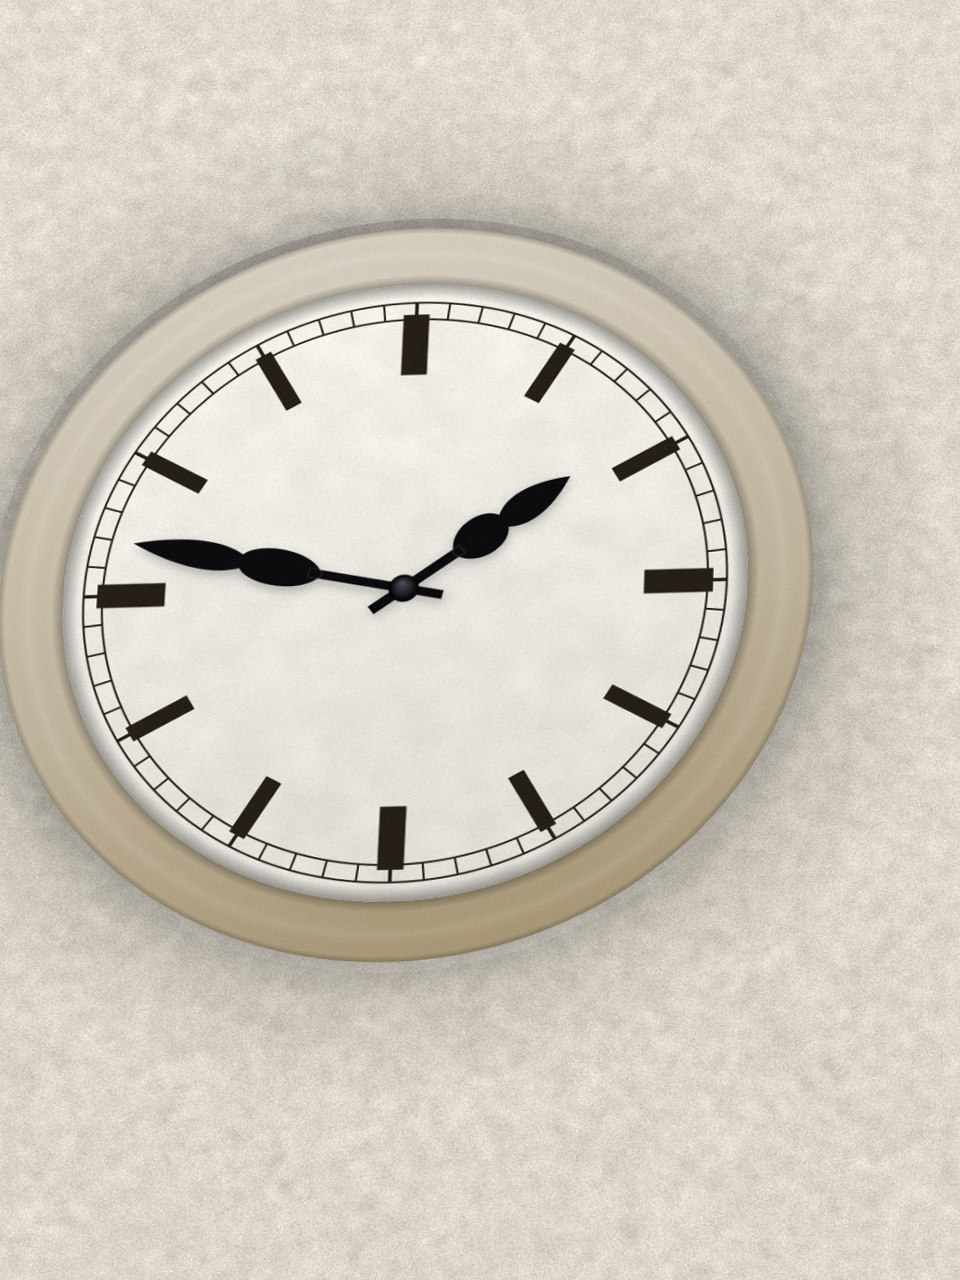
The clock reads 1h47
